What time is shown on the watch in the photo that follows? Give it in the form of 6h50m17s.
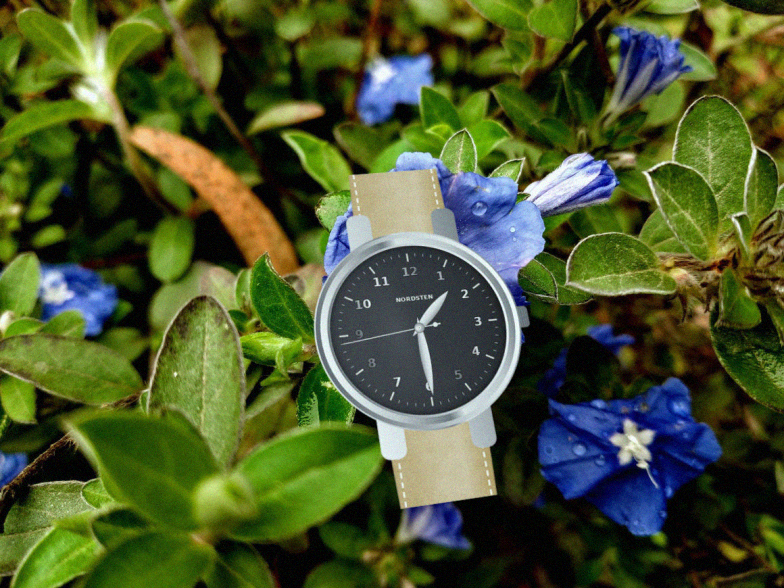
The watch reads 1h29m44s
